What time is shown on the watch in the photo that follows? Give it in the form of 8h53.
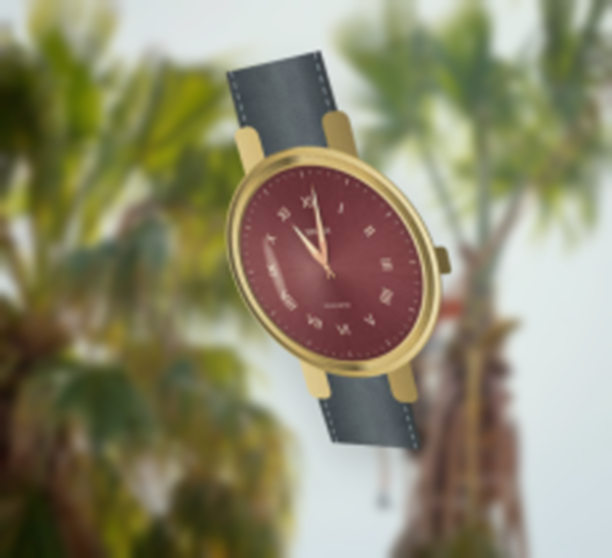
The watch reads 11h01
